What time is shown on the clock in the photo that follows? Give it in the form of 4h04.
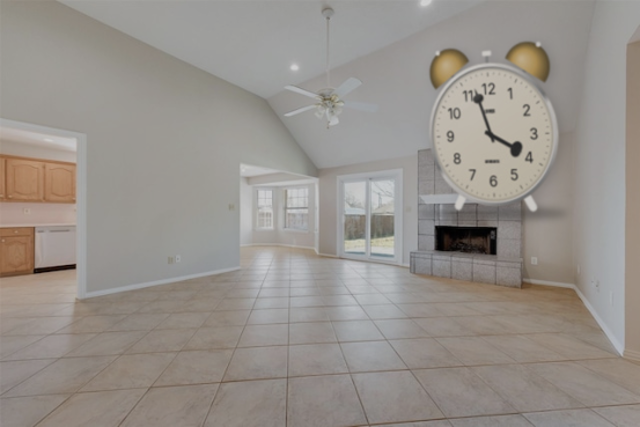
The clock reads 3h57
